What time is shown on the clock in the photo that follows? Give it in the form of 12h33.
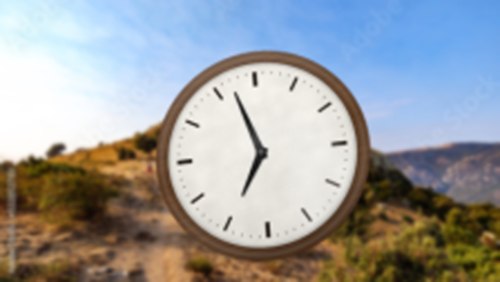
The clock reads 6h57
